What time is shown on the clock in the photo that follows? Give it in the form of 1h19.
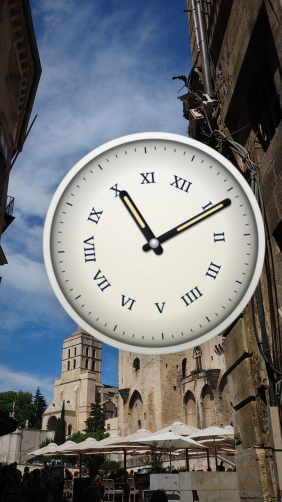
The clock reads 10h06
